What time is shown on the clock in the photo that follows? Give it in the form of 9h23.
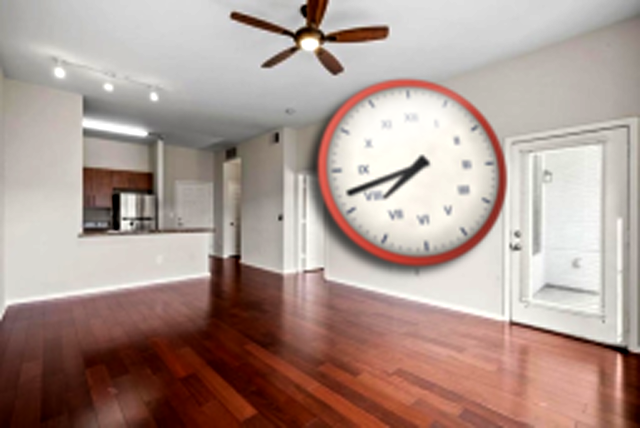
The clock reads 7h42
